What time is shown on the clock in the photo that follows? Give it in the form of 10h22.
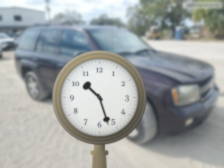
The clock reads 10h27
